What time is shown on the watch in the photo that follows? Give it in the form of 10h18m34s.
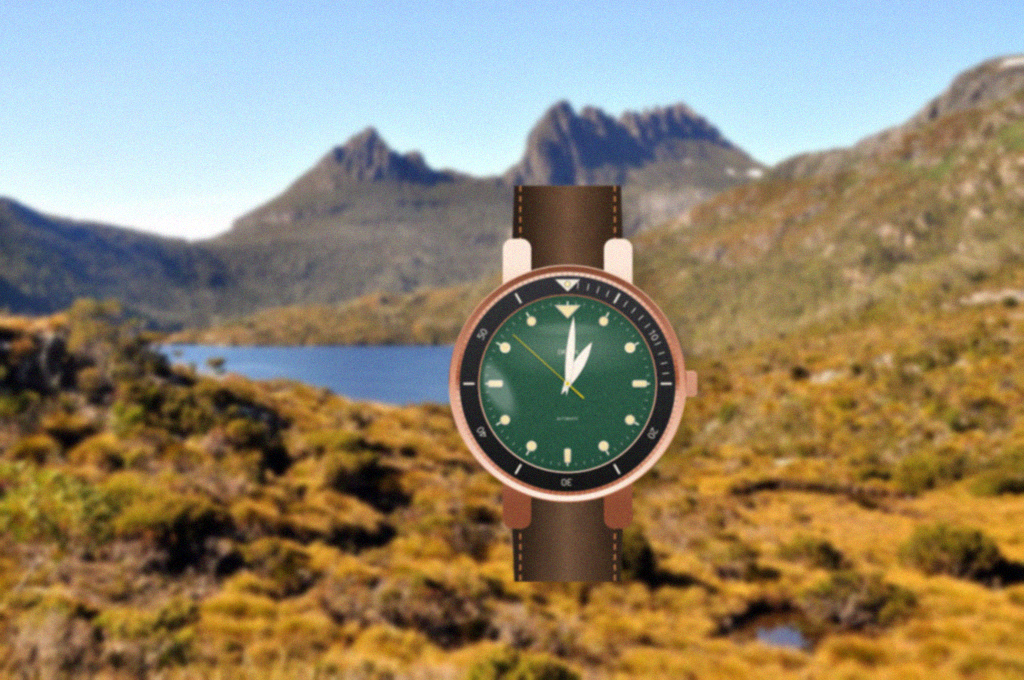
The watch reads 1h00m52s
